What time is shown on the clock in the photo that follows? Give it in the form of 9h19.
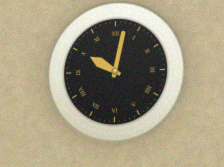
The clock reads 10h02
